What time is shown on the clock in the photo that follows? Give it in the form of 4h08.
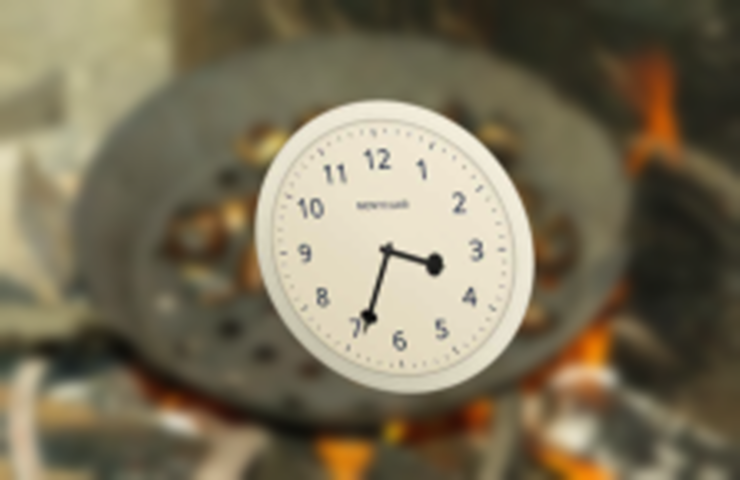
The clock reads 3h34
